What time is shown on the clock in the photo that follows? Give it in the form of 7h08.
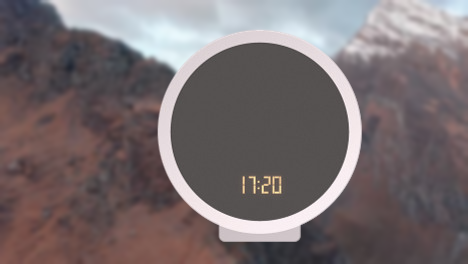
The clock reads 17h20
